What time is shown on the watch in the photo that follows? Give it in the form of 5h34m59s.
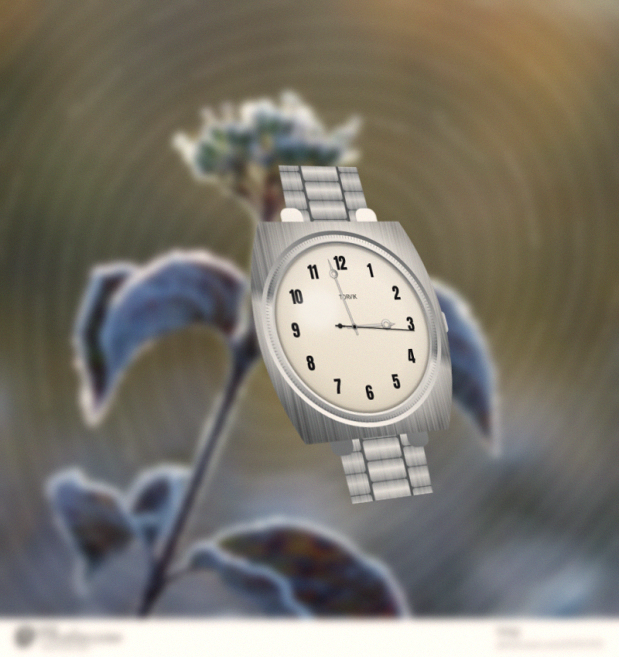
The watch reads 2h58m16s
